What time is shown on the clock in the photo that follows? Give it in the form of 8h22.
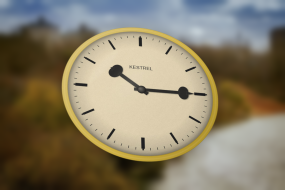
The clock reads 10h15
